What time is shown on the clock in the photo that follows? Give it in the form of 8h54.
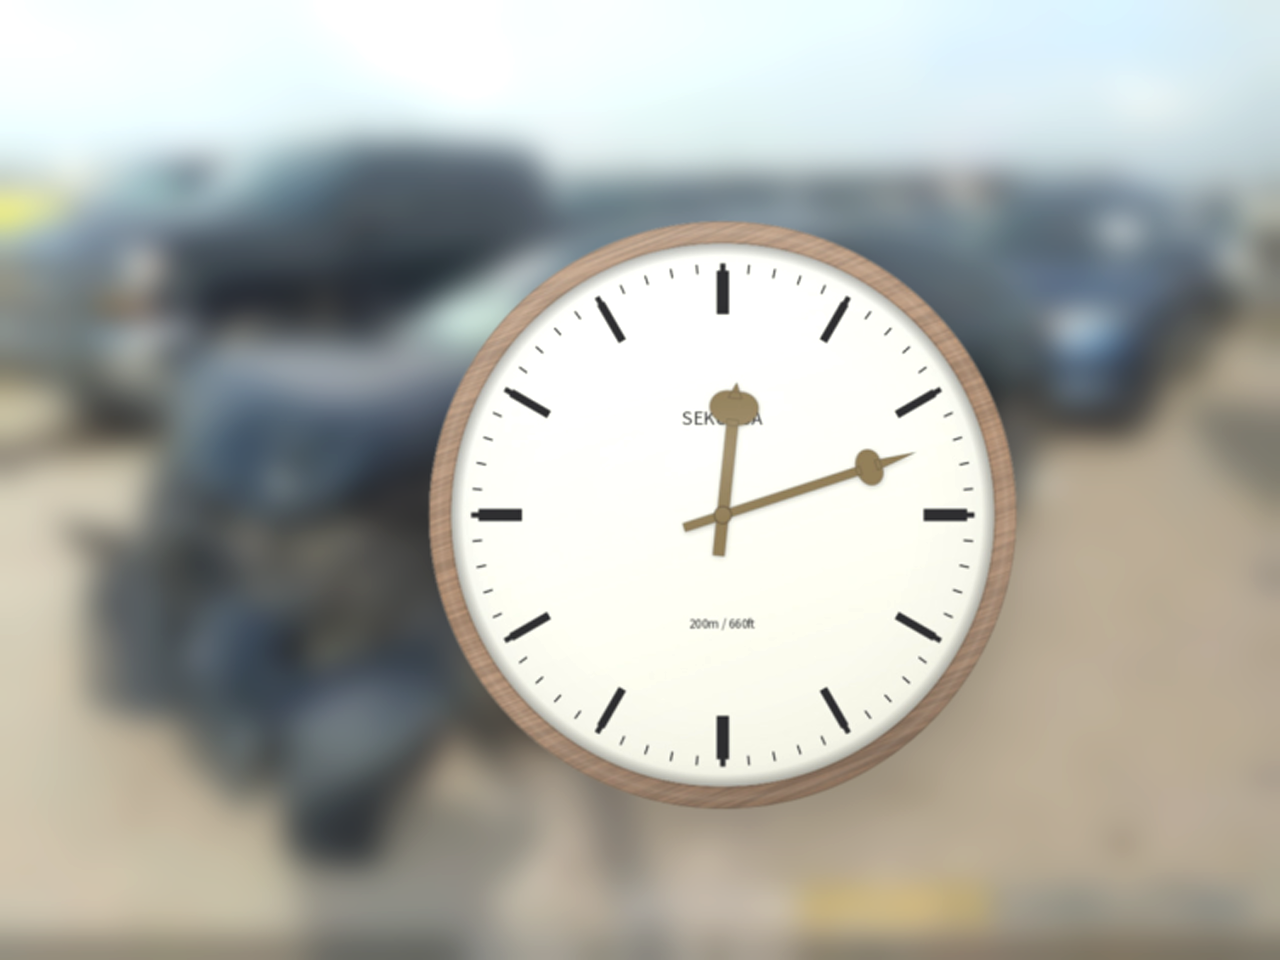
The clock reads 12h12
